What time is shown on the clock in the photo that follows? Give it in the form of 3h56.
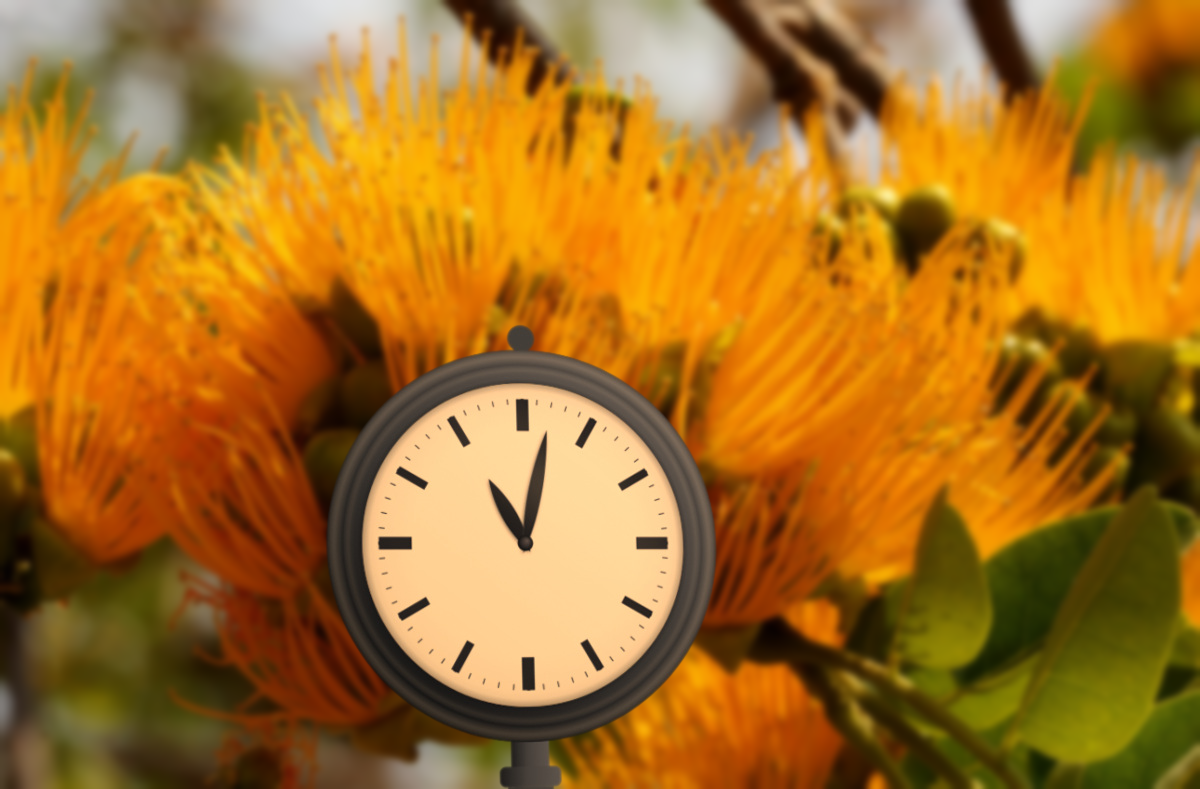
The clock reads 11h02
